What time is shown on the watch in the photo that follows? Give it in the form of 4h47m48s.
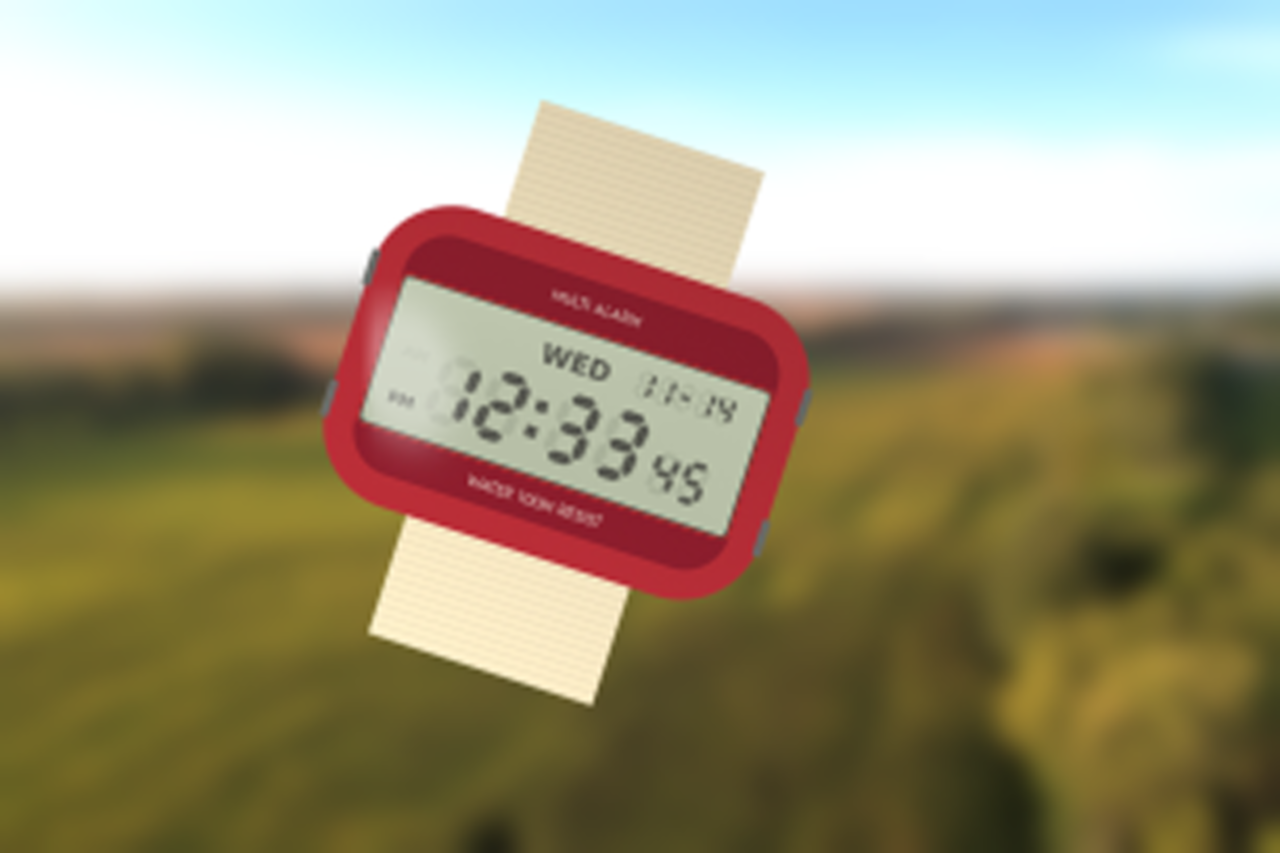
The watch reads 12h33m45s
